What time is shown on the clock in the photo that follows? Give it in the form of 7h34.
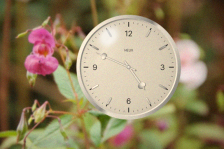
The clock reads 4h49
